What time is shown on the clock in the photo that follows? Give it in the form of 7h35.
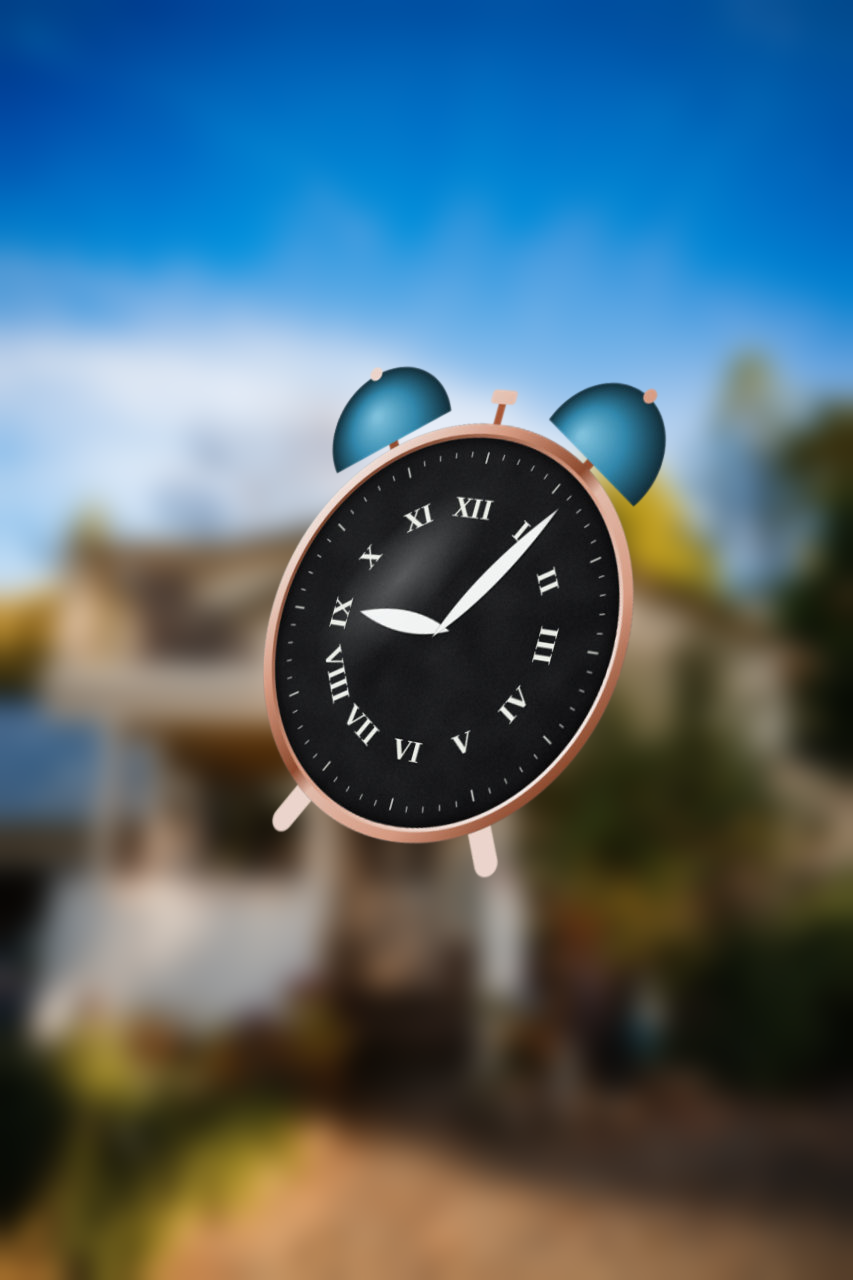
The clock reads 9h06
